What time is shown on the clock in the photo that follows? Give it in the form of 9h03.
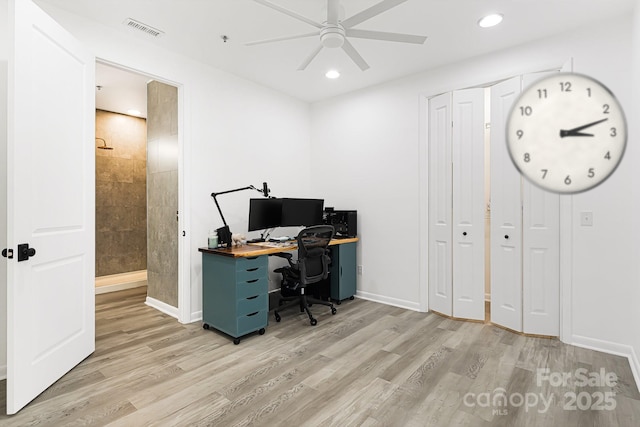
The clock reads 3h12
